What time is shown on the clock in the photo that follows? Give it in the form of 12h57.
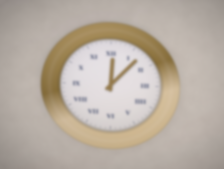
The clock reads 12h07
